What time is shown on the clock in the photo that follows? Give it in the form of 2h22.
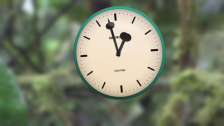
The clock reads 12h58
